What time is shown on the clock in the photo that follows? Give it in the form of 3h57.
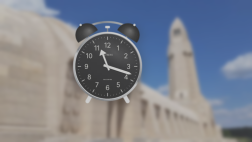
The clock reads 11h18
